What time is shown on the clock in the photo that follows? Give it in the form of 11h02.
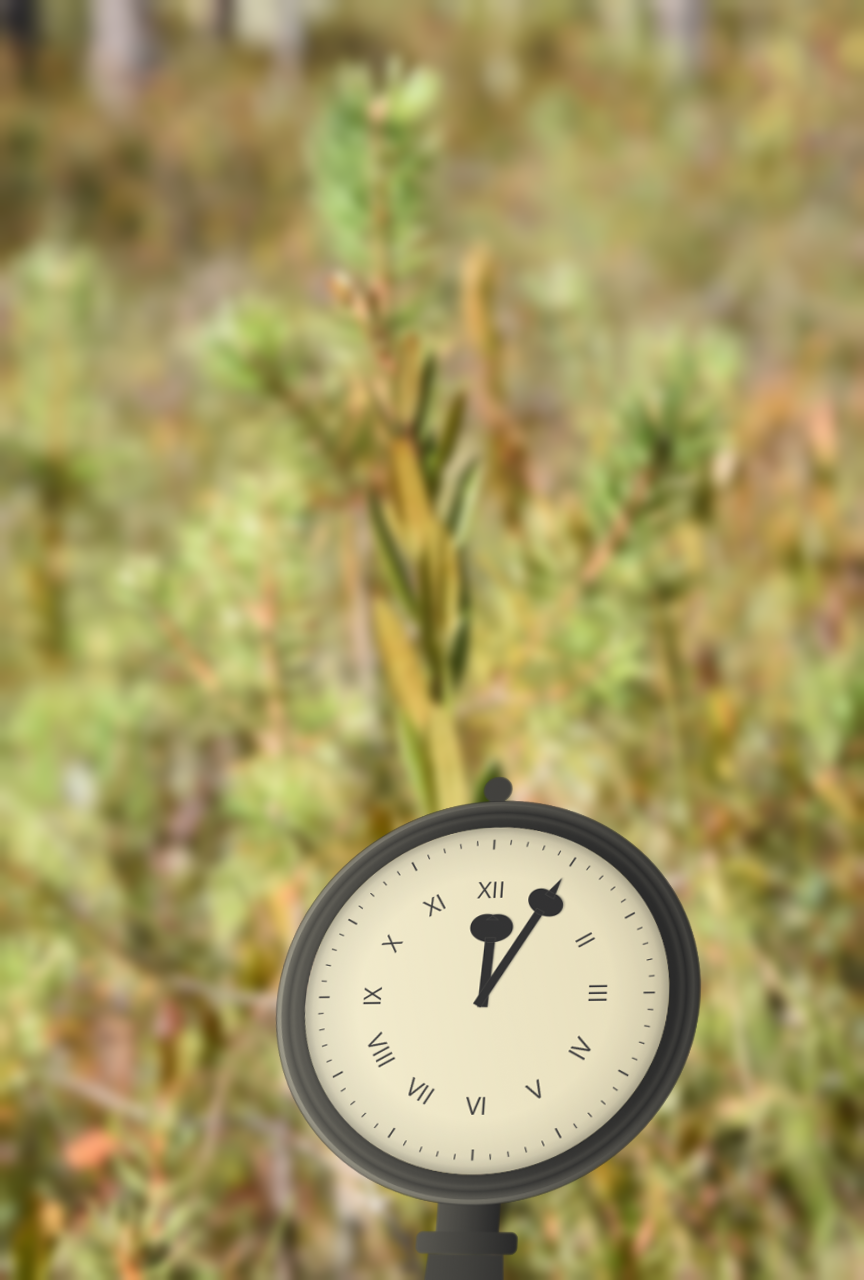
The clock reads 12h05
